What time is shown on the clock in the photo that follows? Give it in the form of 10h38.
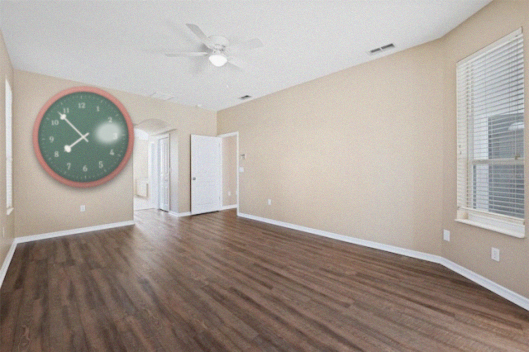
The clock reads 7h53
